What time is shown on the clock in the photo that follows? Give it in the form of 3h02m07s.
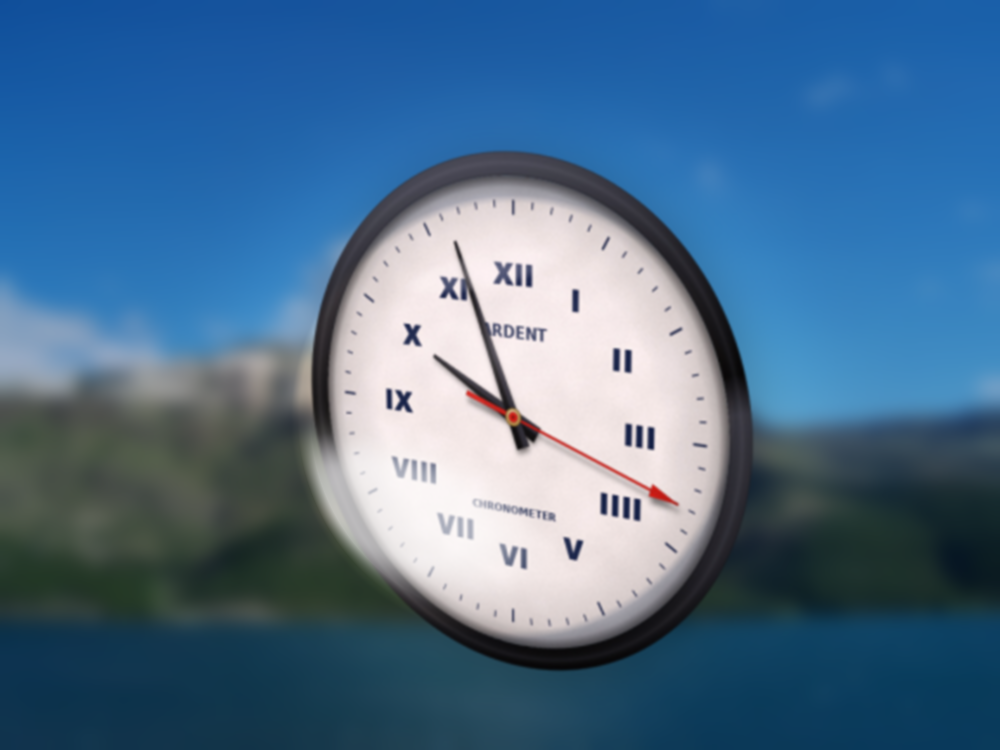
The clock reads 9h56m18s
